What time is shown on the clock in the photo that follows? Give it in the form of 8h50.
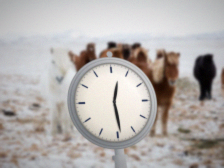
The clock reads 12h29
